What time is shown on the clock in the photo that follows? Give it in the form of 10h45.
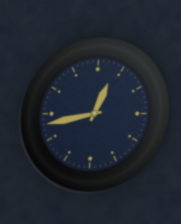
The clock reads 12h43
